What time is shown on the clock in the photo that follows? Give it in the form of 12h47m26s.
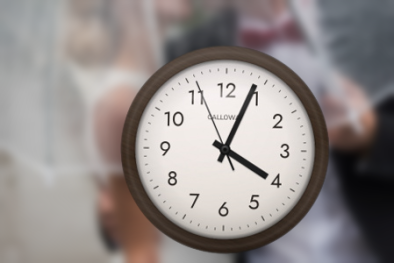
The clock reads 4h03m56s
